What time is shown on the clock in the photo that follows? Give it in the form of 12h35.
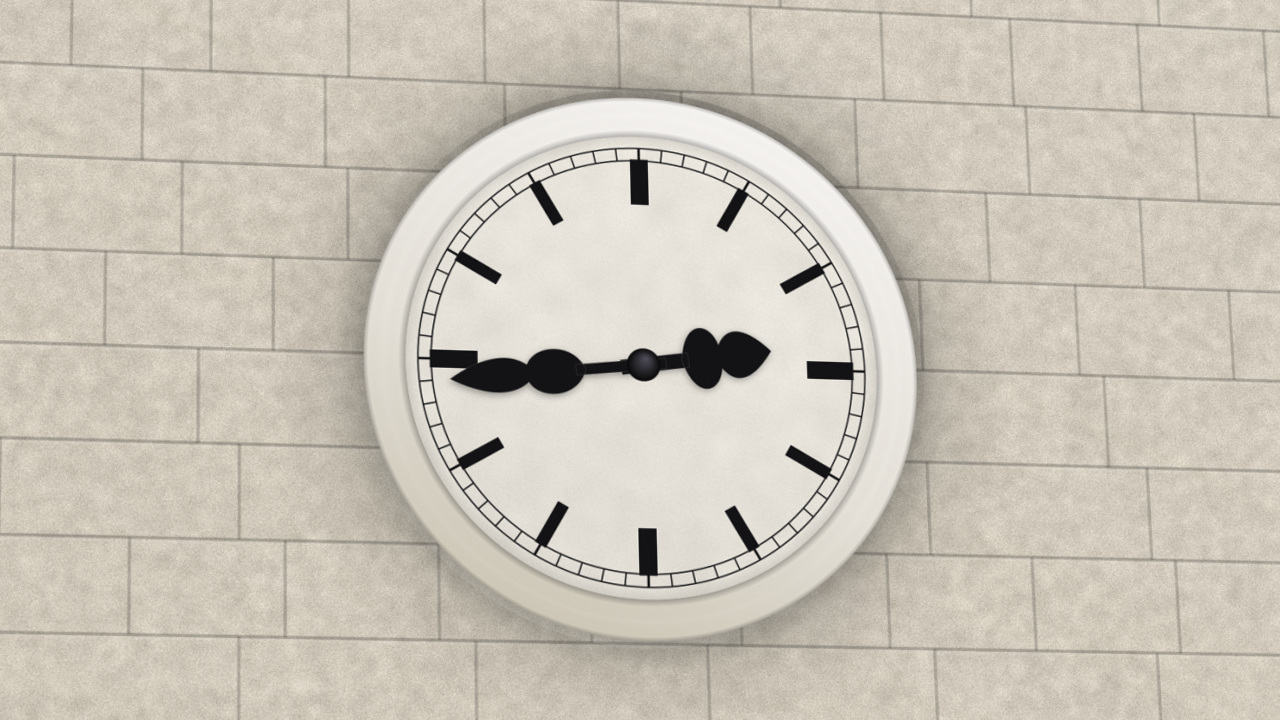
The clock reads 2h44
